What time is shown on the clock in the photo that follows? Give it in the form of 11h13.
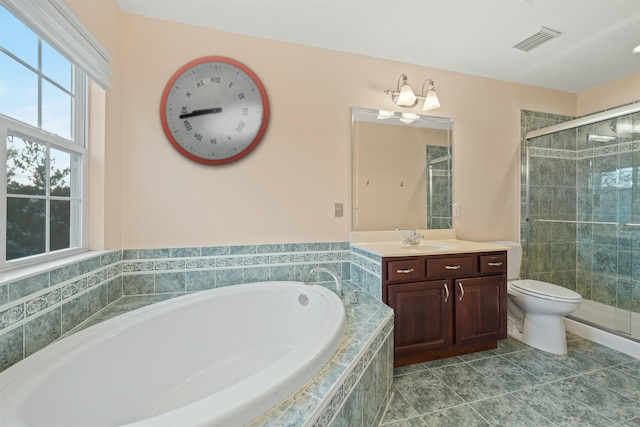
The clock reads 8h43
